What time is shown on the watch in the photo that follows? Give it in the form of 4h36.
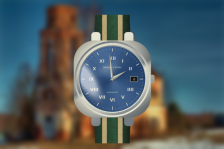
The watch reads 1h59
